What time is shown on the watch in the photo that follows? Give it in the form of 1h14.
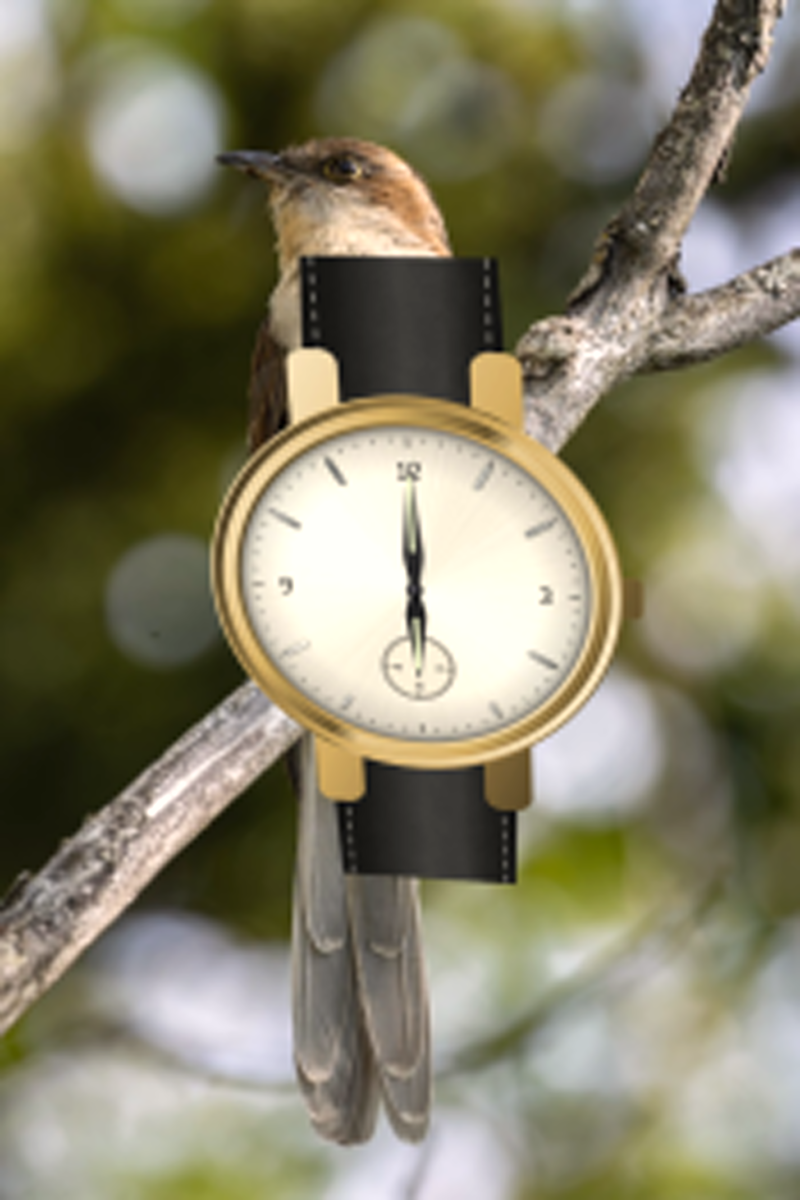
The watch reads 6h00
